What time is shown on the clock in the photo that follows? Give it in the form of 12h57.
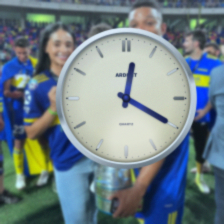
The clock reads 12h20
